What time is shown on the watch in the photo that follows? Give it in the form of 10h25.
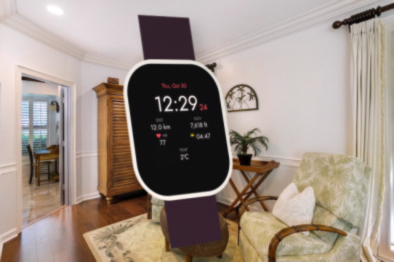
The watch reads 12h29
